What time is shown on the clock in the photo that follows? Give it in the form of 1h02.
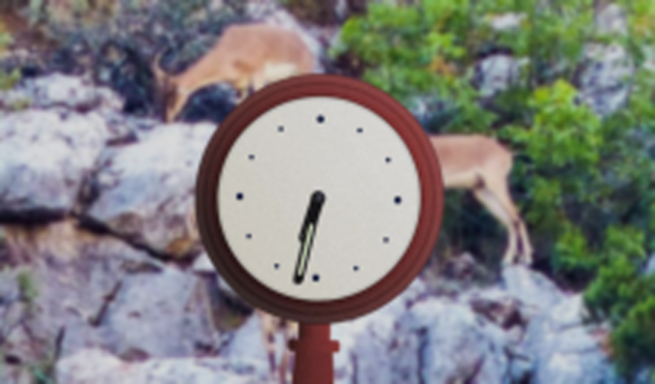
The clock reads 6h32
